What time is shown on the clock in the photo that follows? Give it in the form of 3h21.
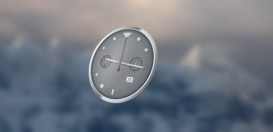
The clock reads 9h16
